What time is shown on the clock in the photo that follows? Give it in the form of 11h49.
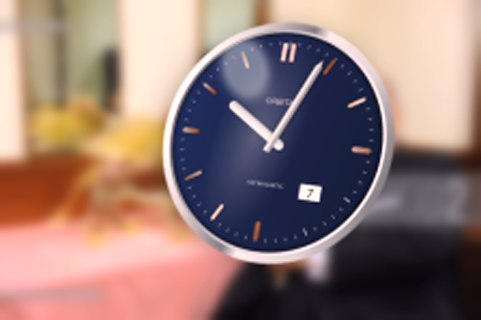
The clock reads 10h04
